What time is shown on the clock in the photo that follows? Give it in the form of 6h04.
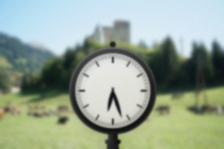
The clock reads 6h27
